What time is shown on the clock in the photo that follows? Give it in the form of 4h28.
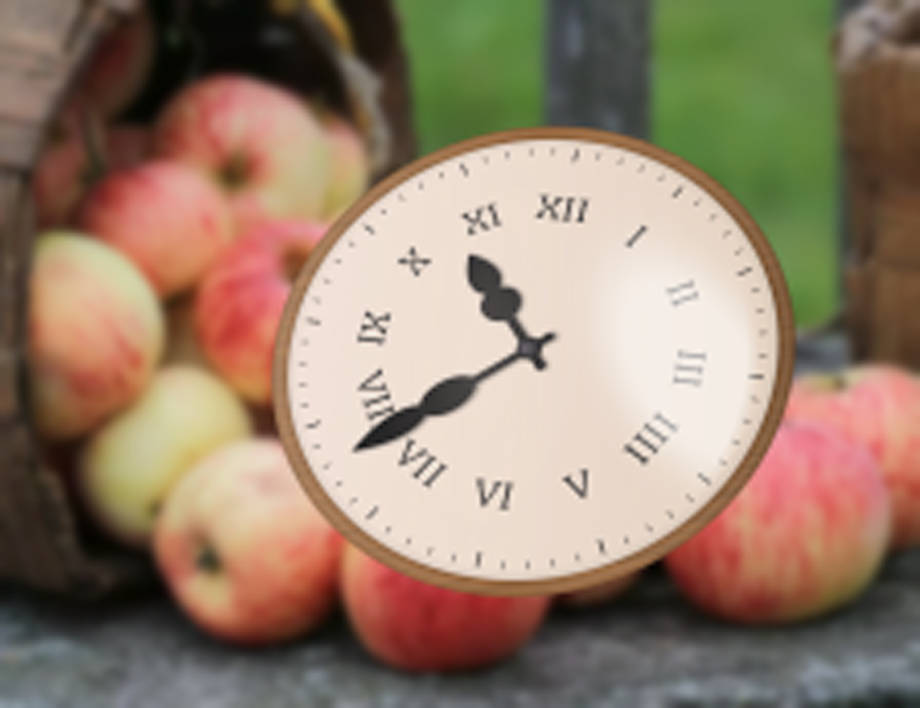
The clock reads 10h38
